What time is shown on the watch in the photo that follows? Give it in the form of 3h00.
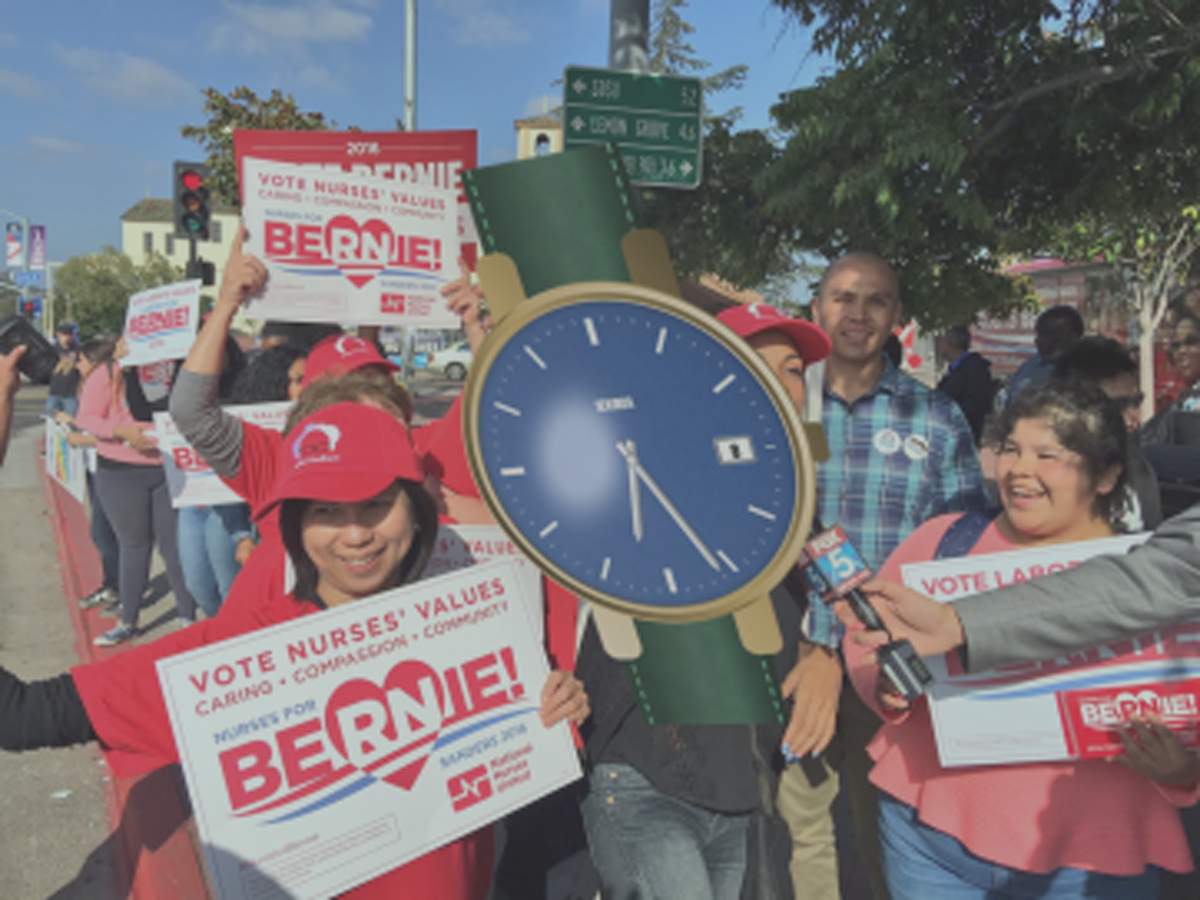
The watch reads 6h26
